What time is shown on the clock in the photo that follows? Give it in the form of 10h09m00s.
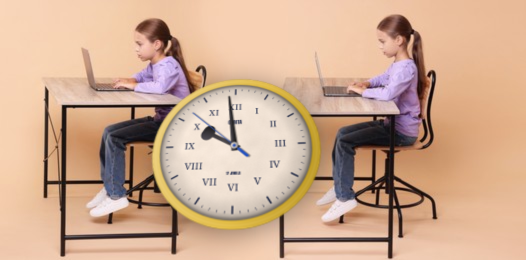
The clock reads 9h58m52s
